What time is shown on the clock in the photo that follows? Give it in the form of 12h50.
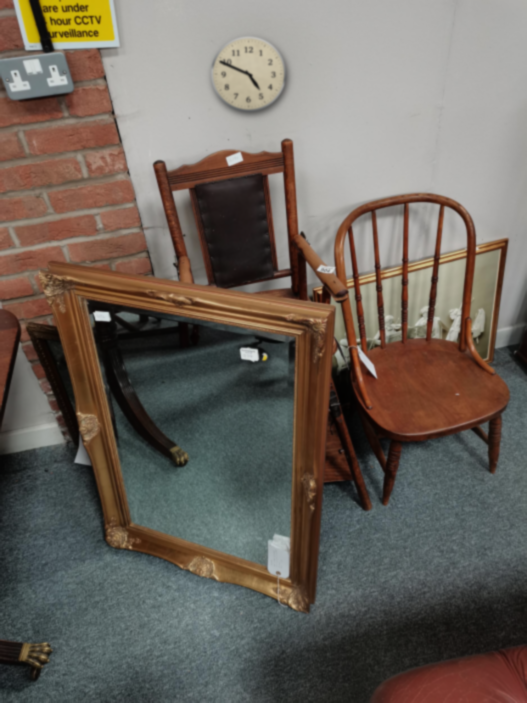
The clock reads 4h49
